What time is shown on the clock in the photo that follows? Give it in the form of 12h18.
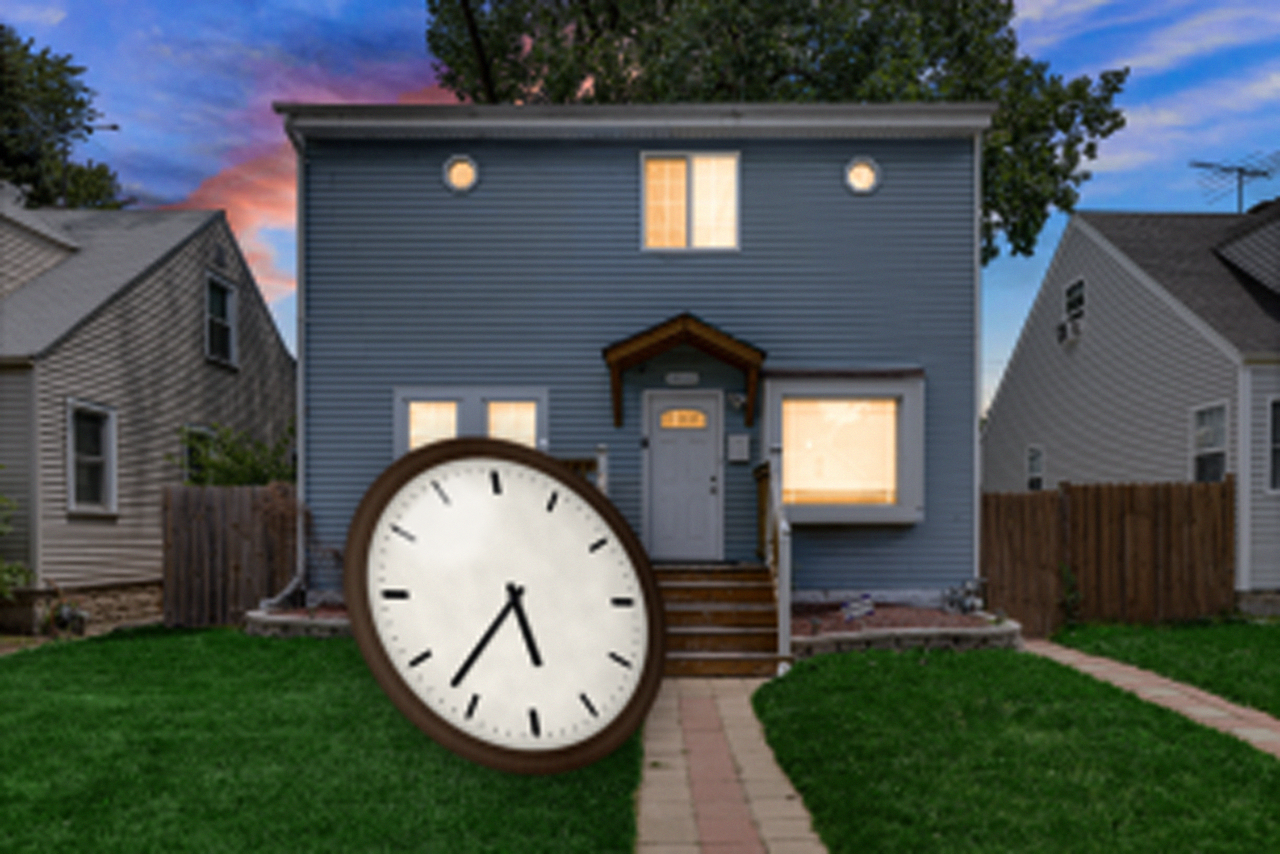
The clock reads 5h37
